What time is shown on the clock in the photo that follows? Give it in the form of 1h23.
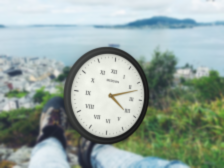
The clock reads 4h12
